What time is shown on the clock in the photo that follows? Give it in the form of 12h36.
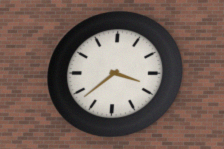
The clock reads 3h38
